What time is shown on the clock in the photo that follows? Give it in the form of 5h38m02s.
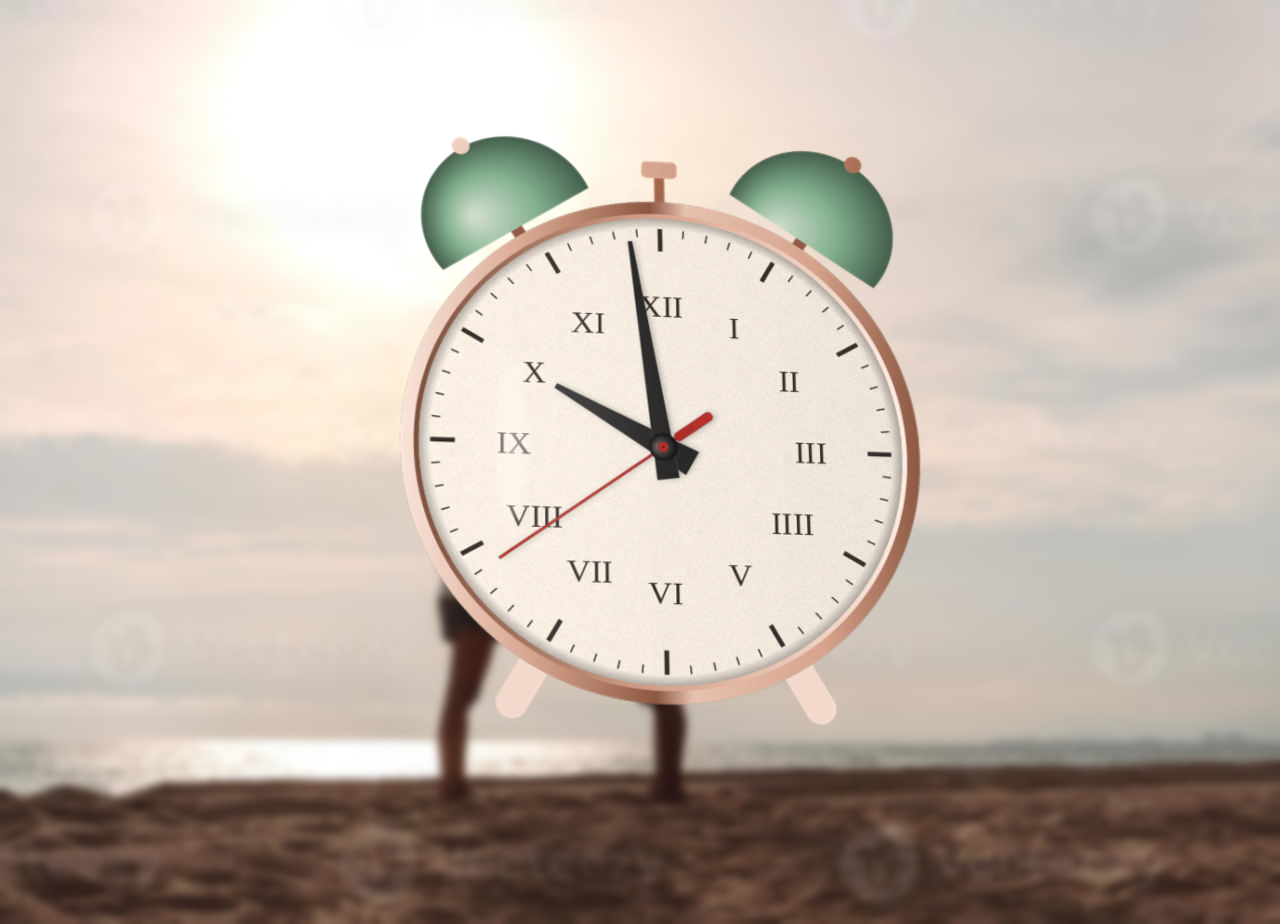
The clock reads 9h58m39s
